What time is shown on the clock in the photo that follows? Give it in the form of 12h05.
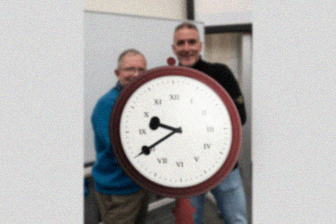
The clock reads 9h40
